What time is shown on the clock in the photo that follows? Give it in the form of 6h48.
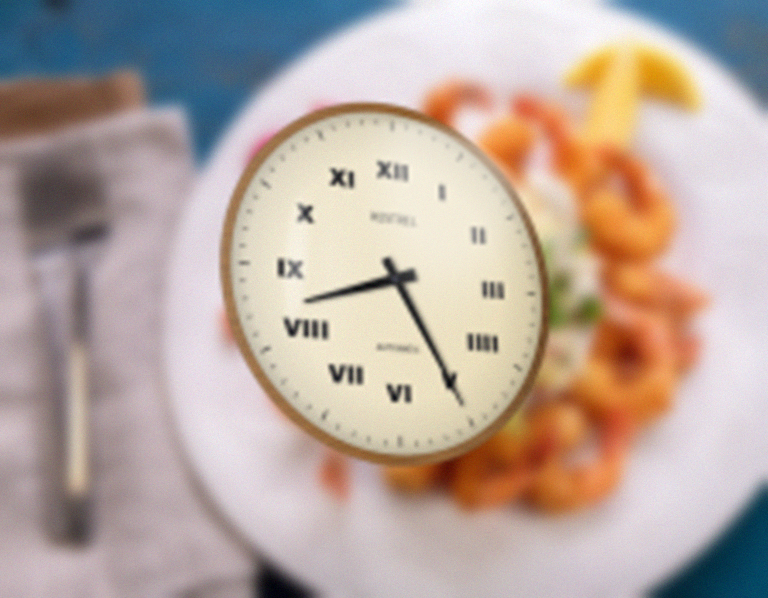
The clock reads 8h25
